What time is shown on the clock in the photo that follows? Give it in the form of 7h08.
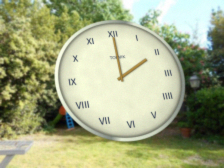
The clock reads 2h00
